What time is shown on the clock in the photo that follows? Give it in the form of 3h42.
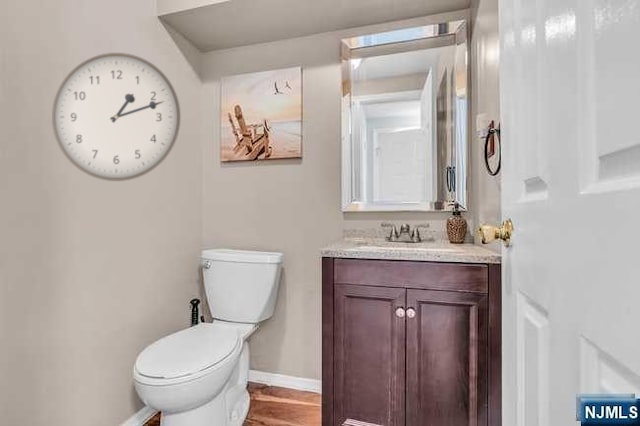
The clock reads 1h12
